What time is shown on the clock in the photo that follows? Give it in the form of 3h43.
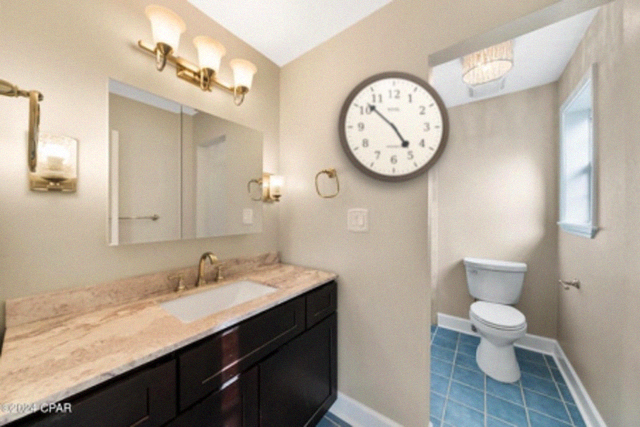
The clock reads 4h52
